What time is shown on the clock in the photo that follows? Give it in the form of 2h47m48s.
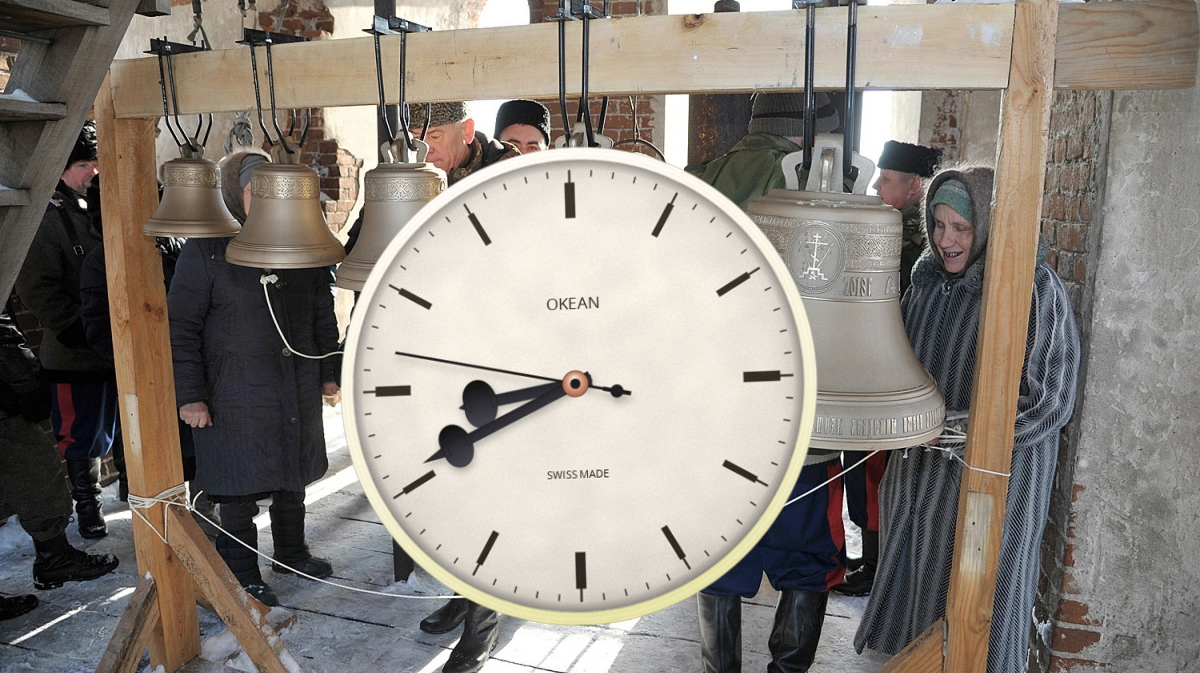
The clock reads 8h40m47s
